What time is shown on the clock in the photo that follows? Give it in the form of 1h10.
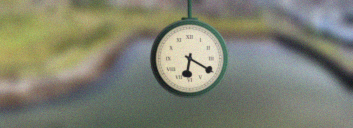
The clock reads 6h20
